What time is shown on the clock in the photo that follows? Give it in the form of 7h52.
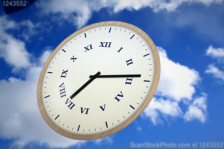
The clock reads 7h14
